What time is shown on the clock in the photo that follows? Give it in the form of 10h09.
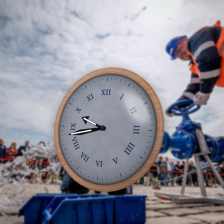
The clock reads 9h43
